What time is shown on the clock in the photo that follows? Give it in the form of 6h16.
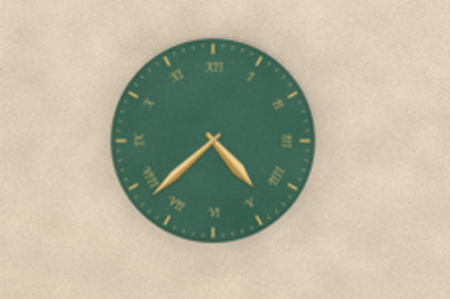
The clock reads 4h38
